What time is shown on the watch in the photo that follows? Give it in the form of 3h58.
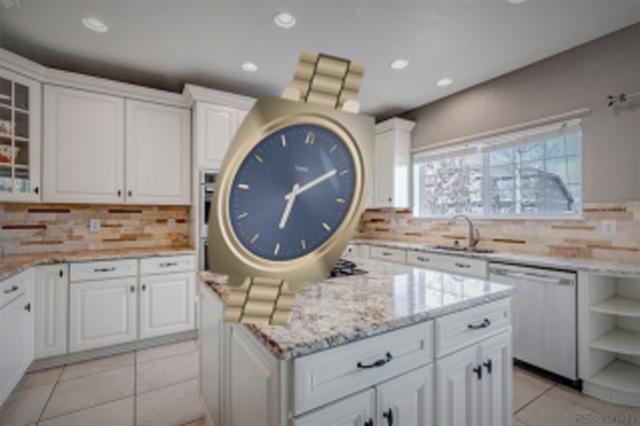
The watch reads 6h09
